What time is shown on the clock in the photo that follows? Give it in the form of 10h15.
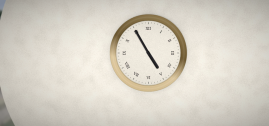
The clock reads 4h55
